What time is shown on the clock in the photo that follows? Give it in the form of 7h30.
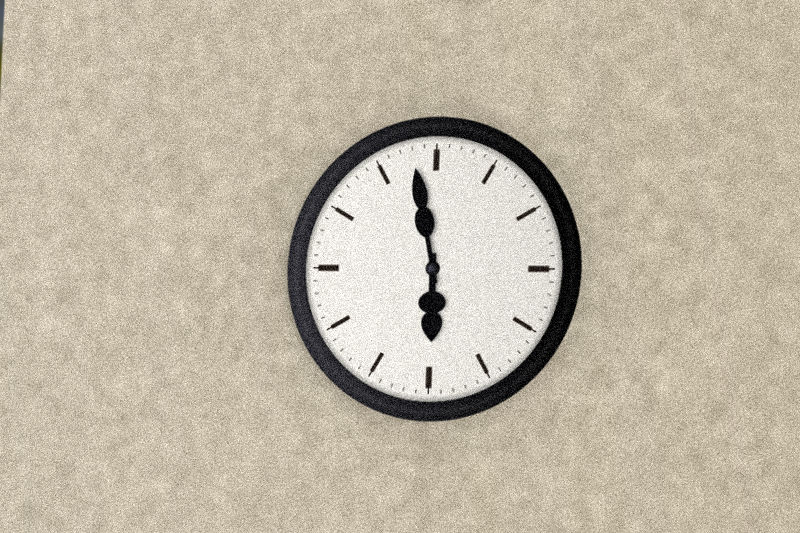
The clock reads 5h58
